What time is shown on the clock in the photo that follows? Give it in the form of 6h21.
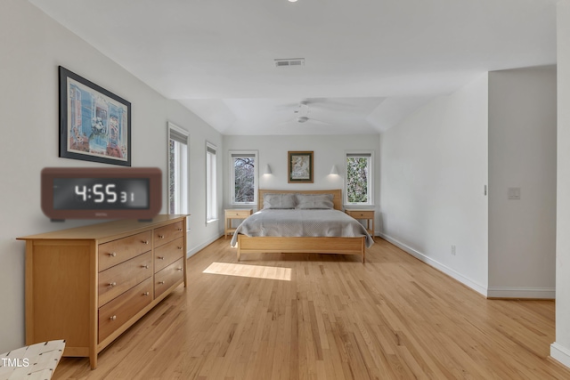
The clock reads 4h55
